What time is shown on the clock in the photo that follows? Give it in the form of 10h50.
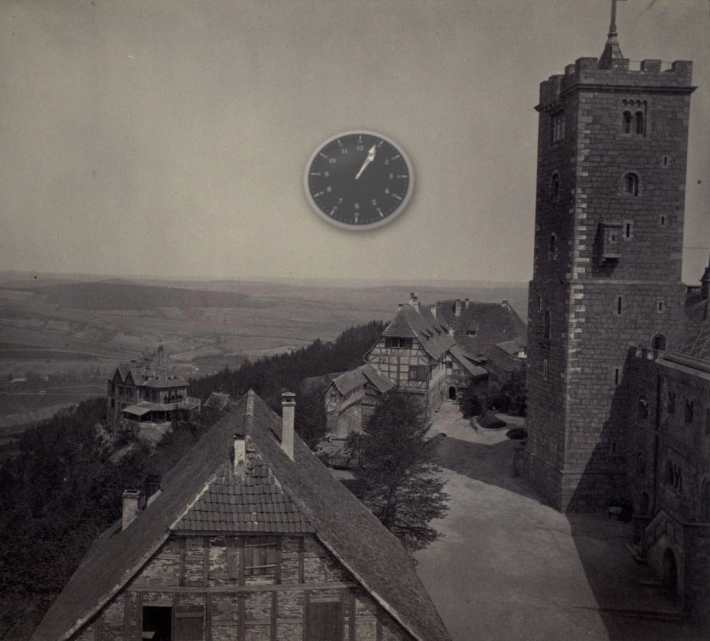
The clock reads 1h04
